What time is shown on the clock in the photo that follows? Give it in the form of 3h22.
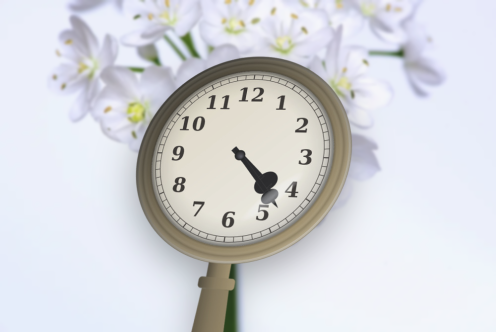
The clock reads 4h23
